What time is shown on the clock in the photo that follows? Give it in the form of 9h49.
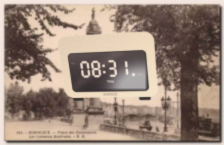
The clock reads 8h31
